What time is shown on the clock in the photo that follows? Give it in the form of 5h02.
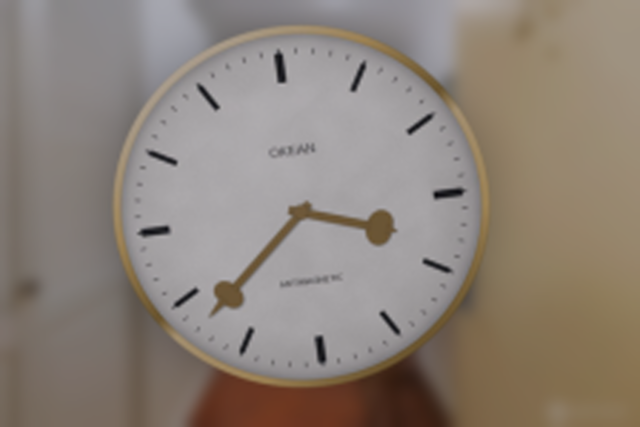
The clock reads 3h38
